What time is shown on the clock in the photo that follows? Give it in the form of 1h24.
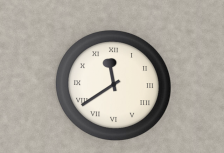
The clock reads 11h39
